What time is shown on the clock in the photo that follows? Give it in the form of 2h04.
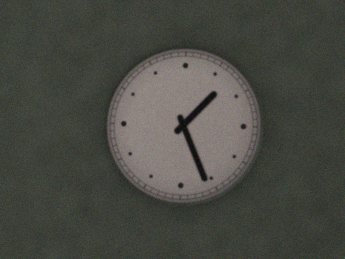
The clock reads 1h26
